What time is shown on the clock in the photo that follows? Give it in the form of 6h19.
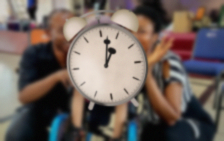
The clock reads 1h02
